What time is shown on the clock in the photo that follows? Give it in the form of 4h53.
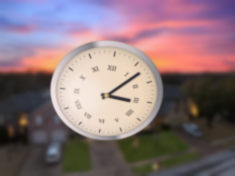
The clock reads 3h07
